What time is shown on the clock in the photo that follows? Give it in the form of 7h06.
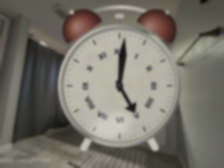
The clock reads 5h01
